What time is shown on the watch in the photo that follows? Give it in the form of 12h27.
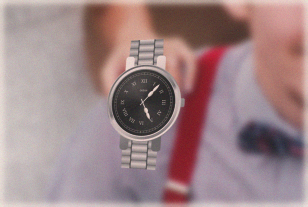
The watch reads 5h07
